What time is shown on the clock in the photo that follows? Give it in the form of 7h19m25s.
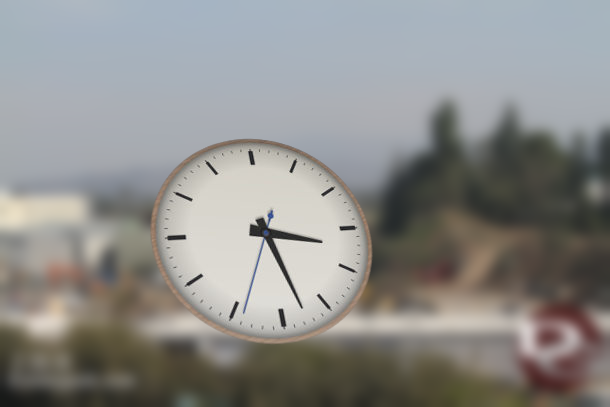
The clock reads 3h27m34s
